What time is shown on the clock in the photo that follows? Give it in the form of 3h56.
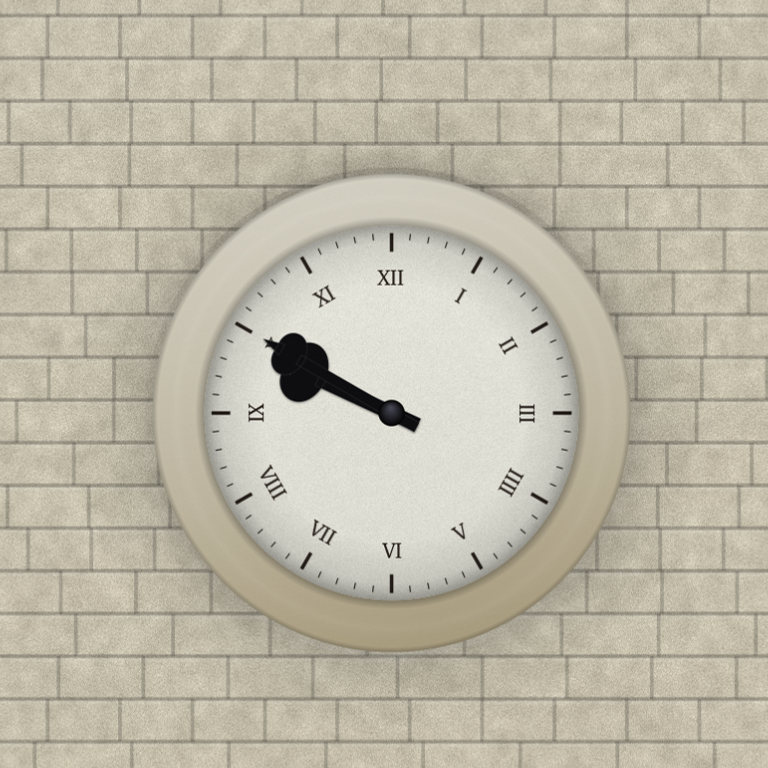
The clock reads 9h50
